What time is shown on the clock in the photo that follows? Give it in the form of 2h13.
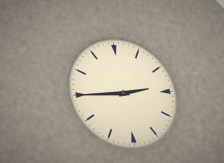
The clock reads 2h45
